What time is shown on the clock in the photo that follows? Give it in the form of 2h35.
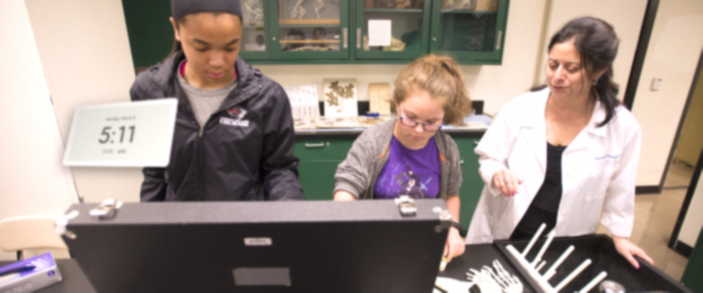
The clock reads 5h11
